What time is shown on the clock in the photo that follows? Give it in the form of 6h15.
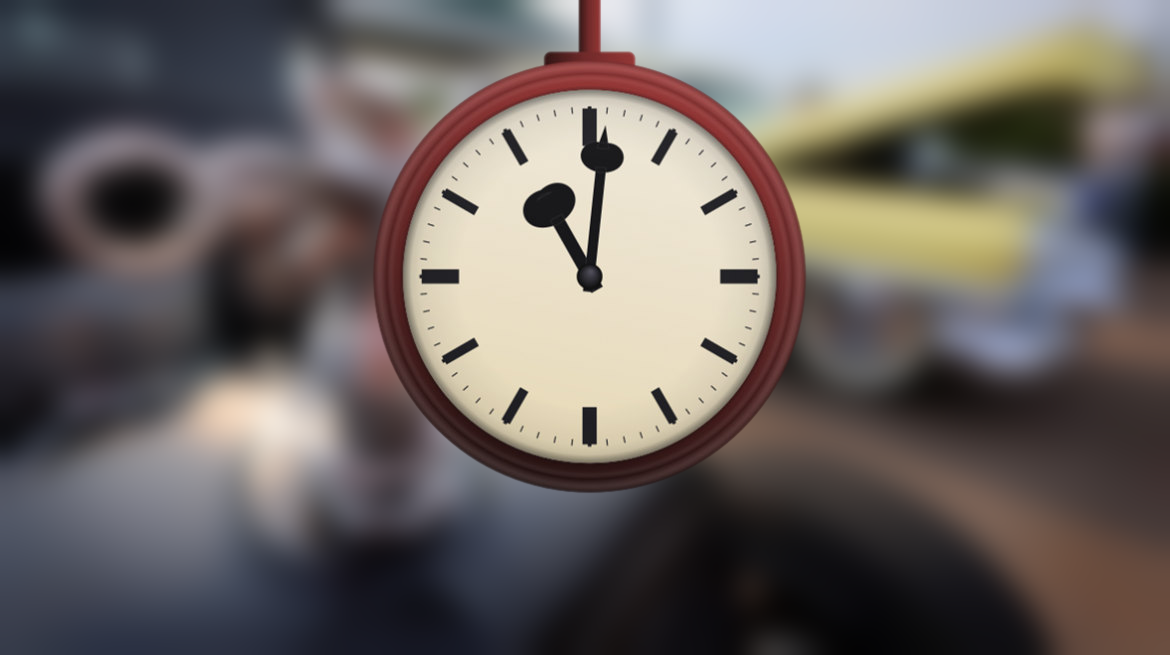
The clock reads 11h01
